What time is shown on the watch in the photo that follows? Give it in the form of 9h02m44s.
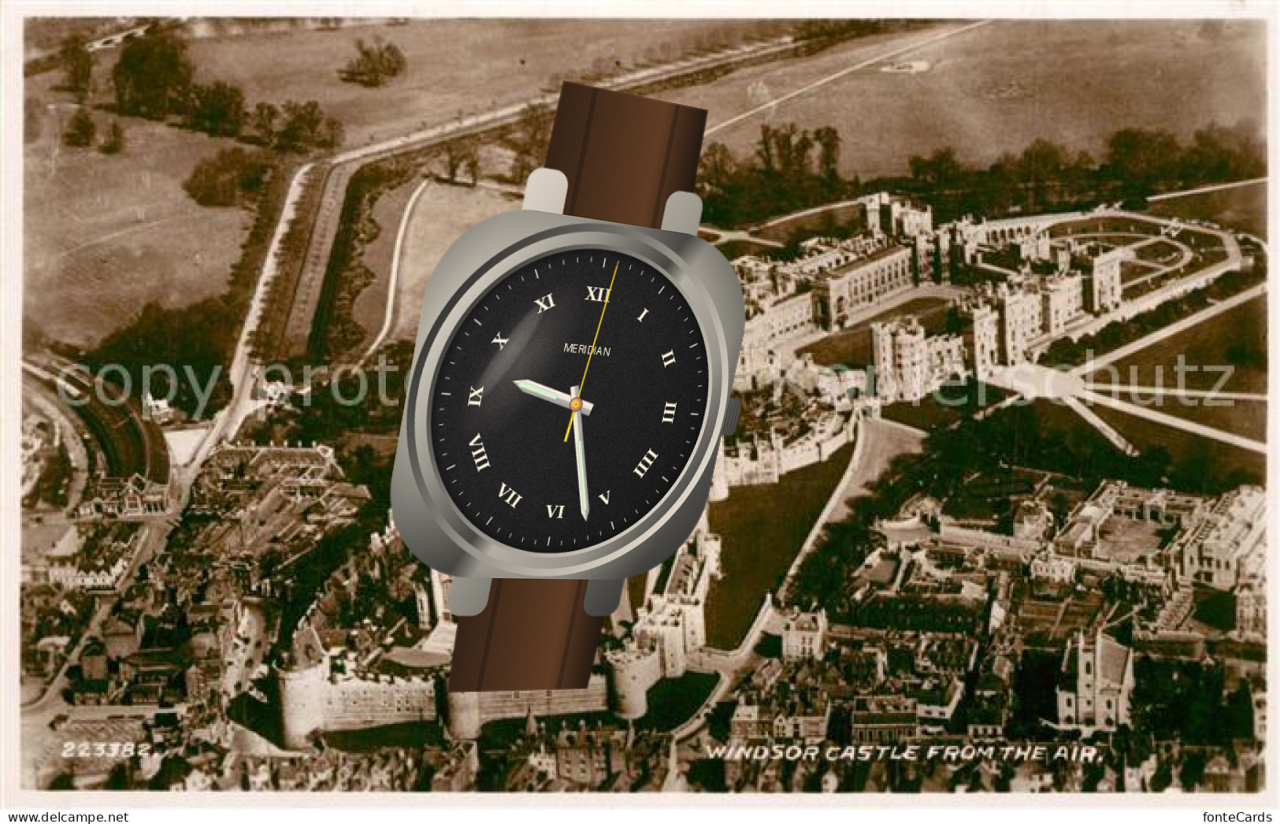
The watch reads 9h27m01s
